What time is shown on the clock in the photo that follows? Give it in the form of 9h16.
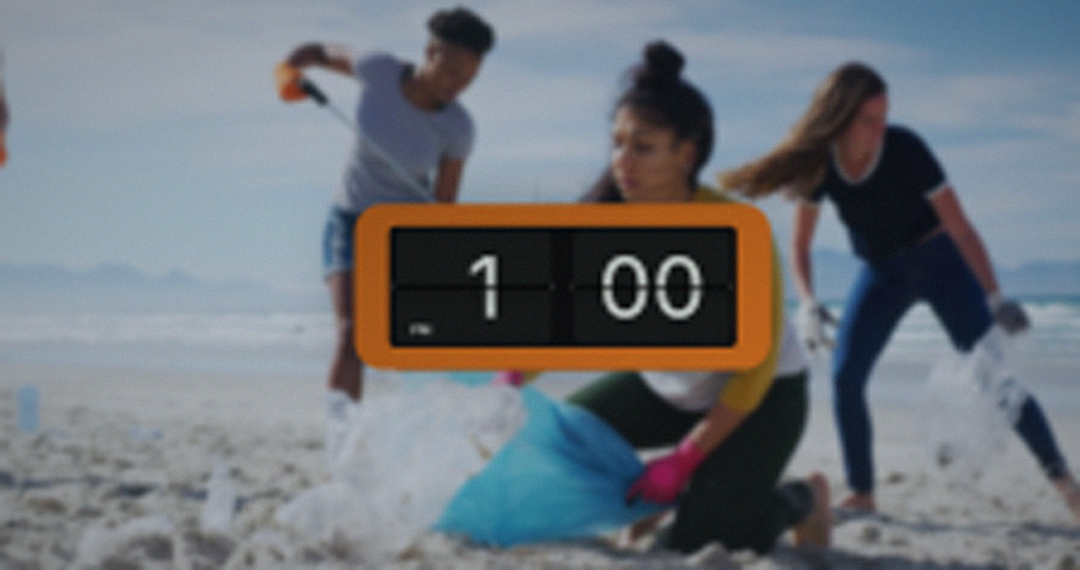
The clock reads 1h00
